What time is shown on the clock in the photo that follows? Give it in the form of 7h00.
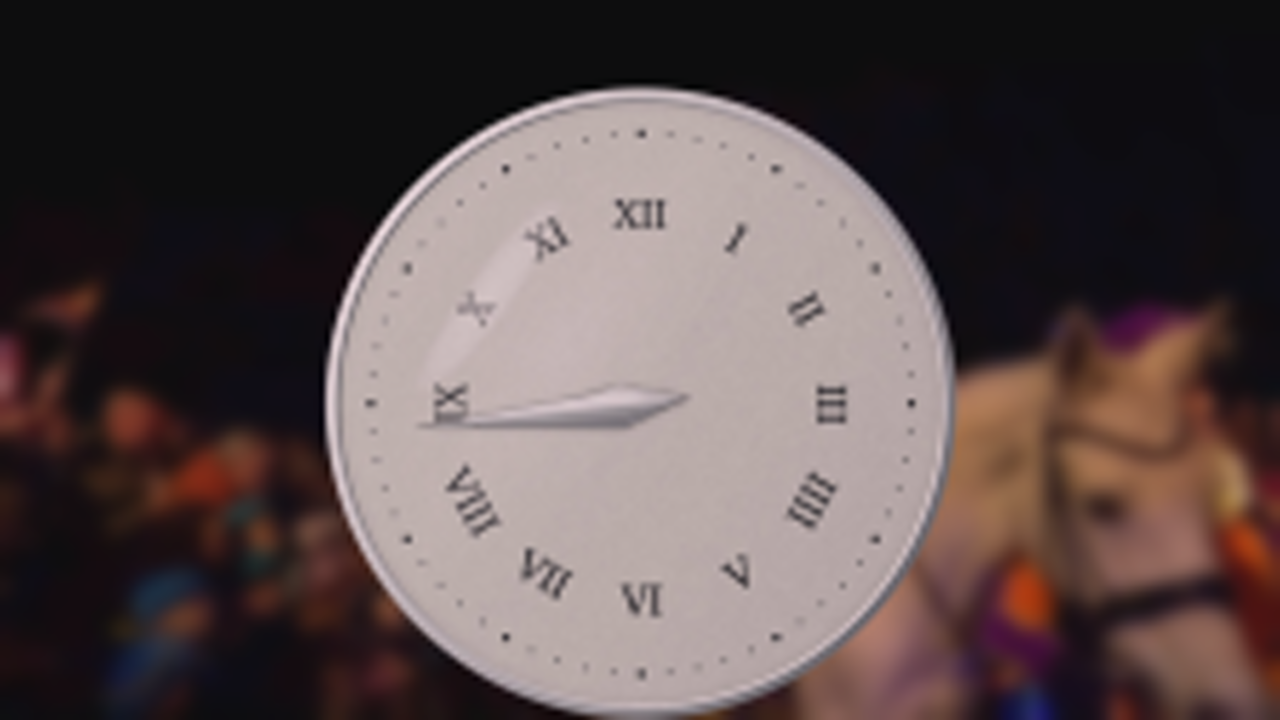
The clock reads 8h44
